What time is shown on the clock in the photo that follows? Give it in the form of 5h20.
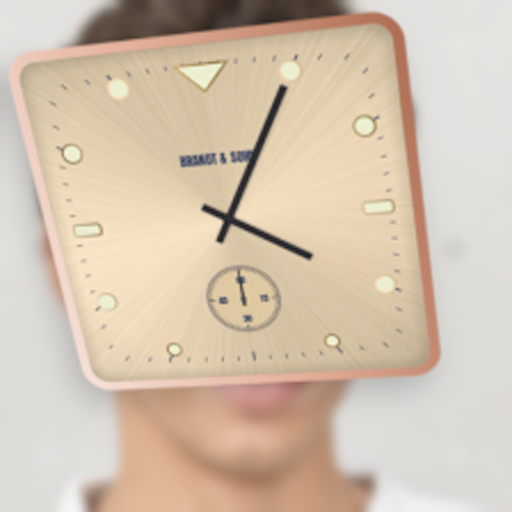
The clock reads 4h05
